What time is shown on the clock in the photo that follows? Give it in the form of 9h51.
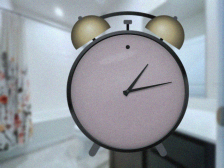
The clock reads 1h13
